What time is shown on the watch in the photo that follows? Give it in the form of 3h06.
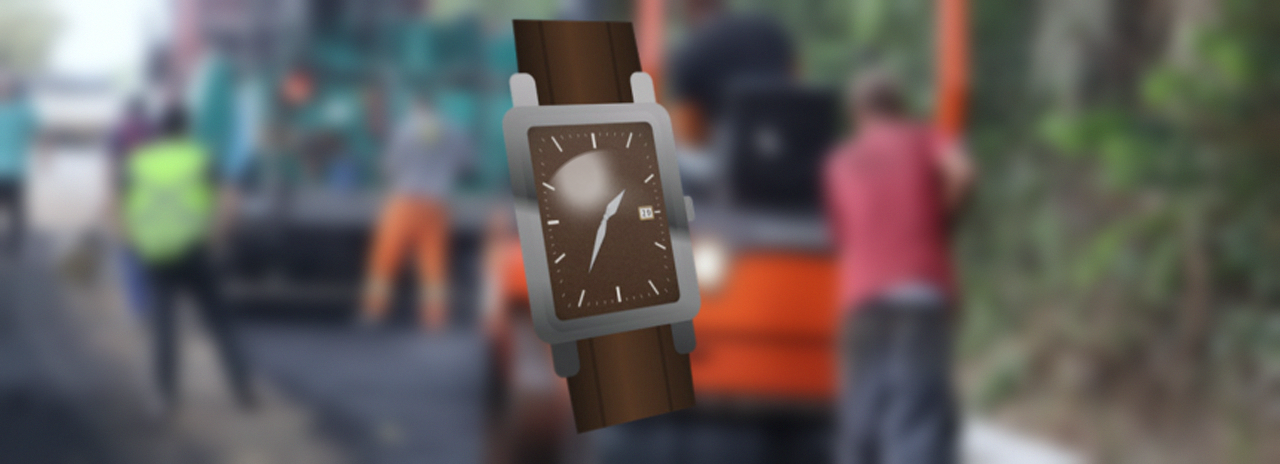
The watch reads 1h35
